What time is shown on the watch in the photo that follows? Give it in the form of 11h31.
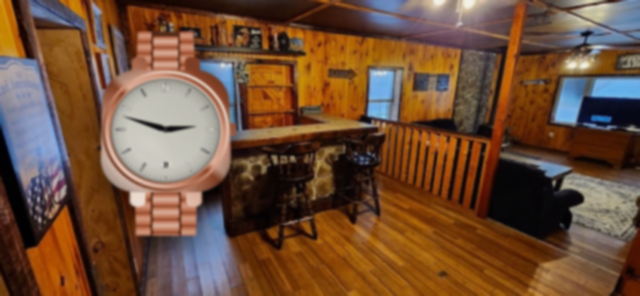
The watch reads 2h48
